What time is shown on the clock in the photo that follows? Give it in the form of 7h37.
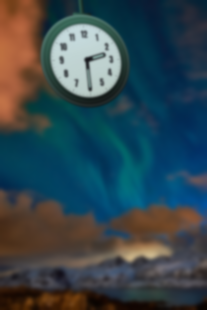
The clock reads 2h30
